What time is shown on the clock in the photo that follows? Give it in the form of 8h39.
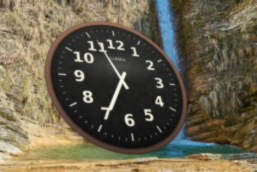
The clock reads 6h56
